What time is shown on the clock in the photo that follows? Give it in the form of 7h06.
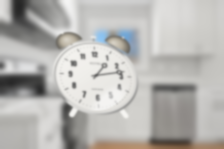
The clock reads 1h13
